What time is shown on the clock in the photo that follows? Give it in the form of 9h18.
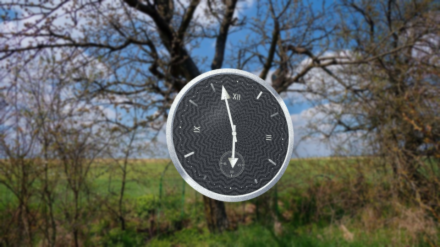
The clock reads 5h57
